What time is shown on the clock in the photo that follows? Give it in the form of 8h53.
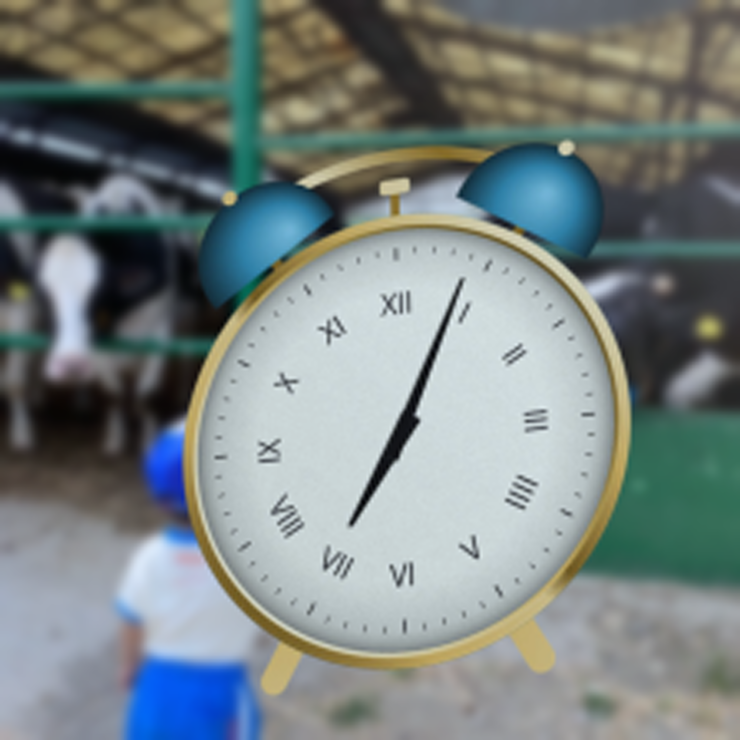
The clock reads 7h04
